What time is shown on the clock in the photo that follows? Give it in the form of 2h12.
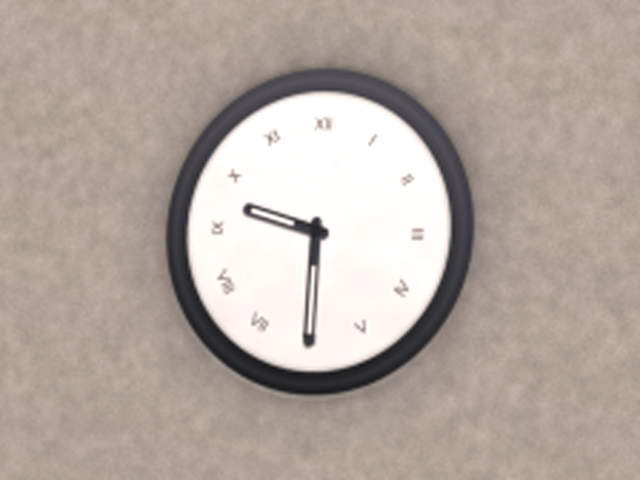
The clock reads 9h30
